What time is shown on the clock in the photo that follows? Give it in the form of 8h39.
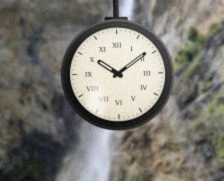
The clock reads 10h09
